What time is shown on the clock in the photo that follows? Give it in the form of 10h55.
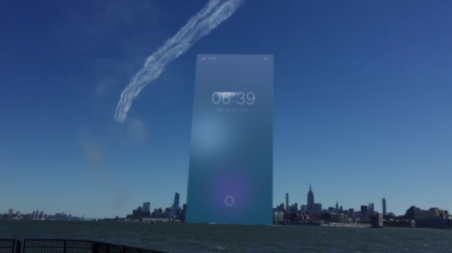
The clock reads 6h39
